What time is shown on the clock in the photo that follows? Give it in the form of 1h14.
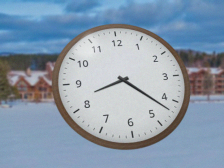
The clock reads 8h22
